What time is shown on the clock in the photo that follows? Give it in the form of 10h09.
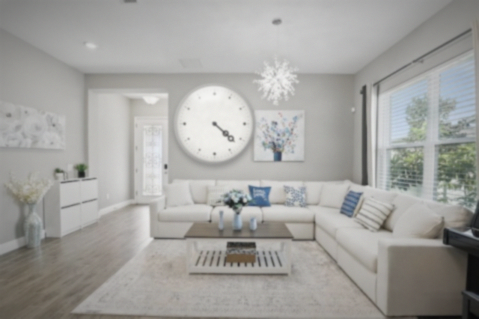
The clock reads 4h22
